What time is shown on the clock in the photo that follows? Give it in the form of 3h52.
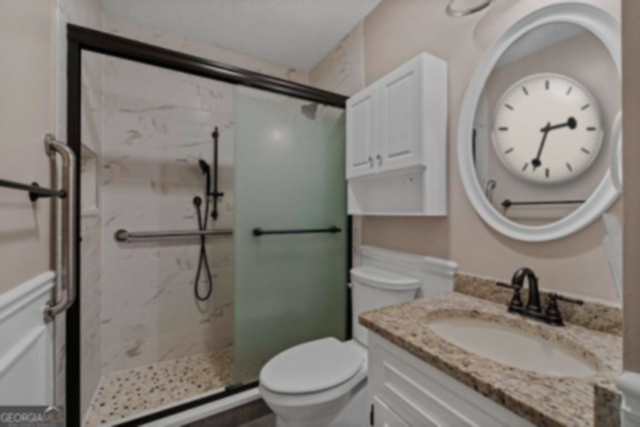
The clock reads 2h33
